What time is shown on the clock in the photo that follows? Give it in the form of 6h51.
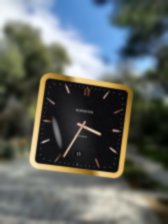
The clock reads 3h34
